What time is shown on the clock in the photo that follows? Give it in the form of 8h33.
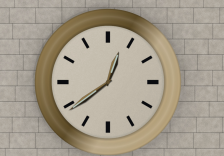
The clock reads 12h39
